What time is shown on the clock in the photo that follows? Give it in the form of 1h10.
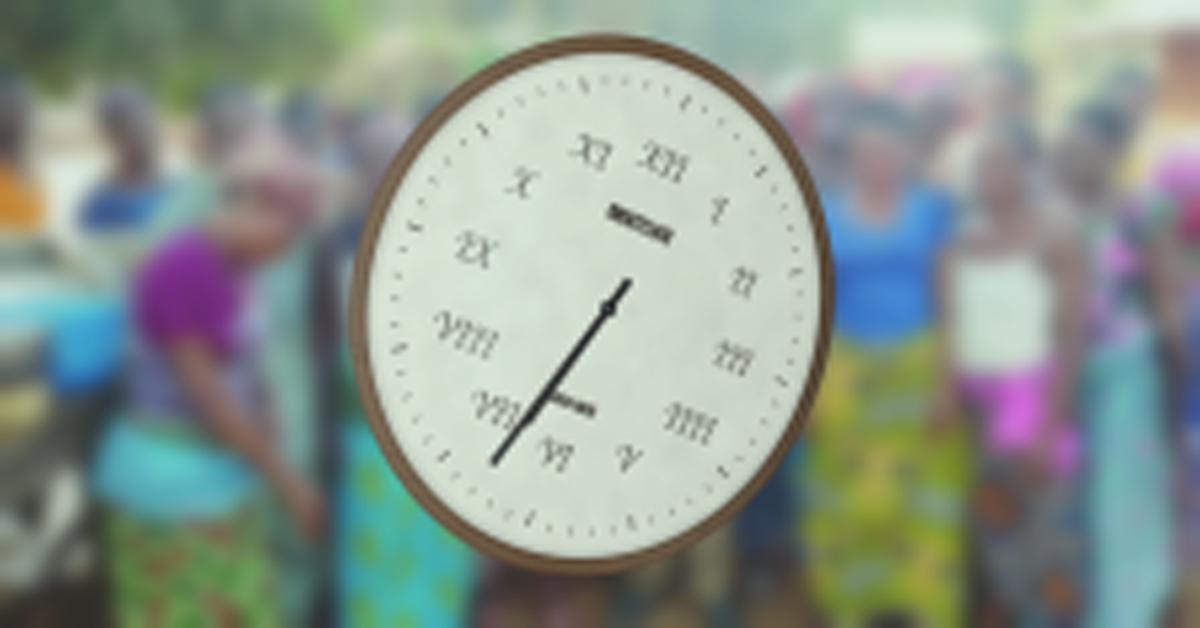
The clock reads 6h33
